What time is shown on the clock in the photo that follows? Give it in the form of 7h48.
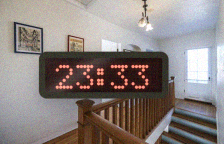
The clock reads 23h33
